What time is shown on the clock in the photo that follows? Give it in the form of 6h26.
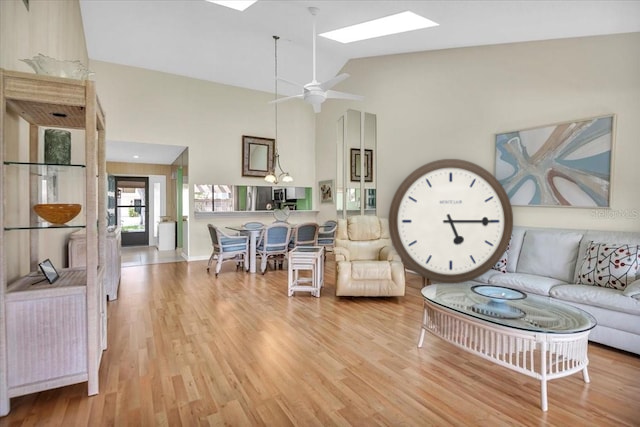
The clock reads 5h15
